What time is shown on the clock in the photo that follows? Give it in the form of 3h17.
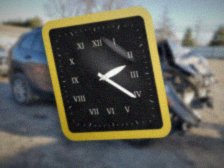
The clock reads 2h21
